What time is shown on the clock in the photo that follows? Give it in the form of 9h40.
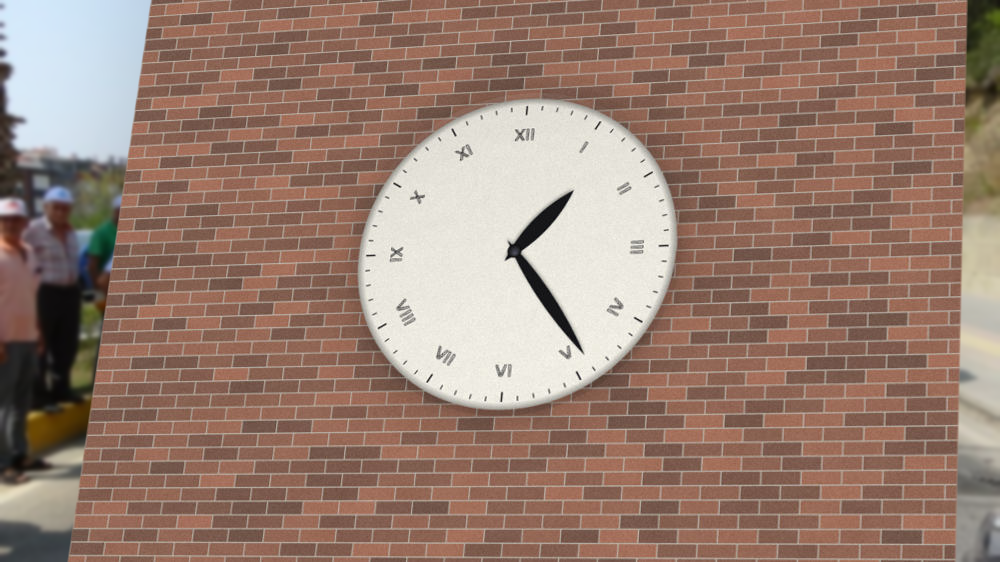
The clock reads 1h24
